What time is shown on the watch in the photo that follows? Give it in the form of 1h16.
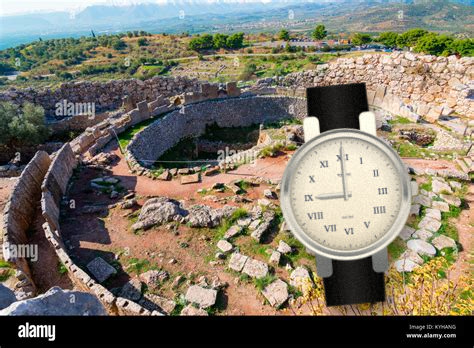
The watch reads 9h00
